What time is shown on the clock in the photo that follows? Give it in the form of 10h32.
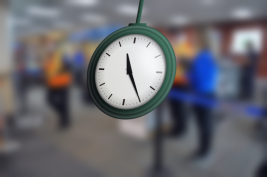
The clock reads 11h25
